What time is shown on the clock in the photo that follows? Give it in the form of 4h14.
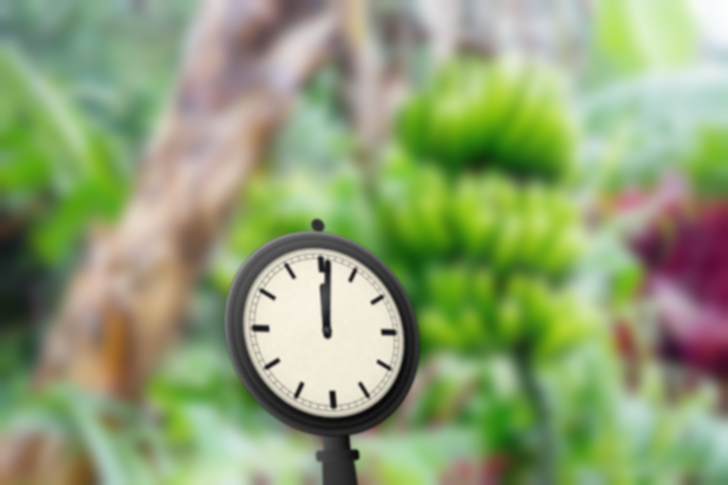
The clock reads 12h01
